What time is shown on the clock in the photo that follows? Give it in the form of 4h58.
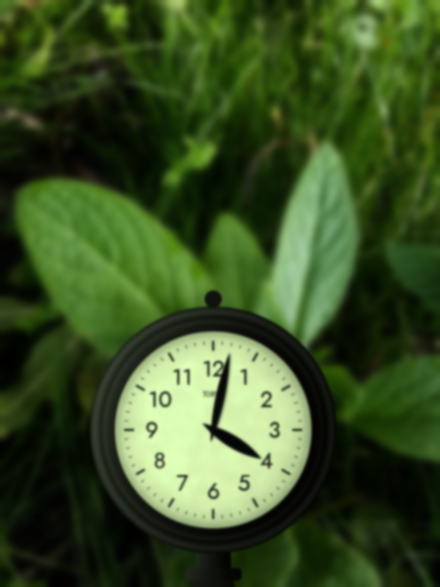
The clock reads 4h02
